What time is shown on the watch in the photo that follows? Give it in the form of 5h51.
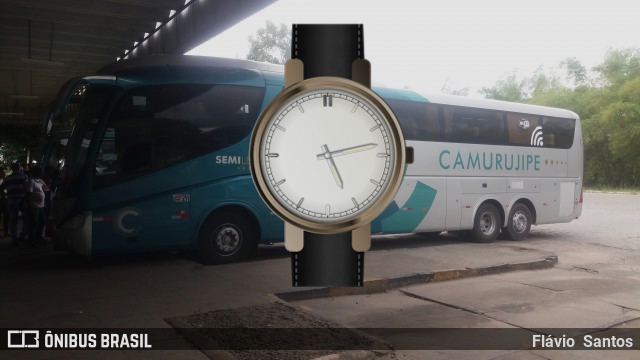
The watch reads 5h13
